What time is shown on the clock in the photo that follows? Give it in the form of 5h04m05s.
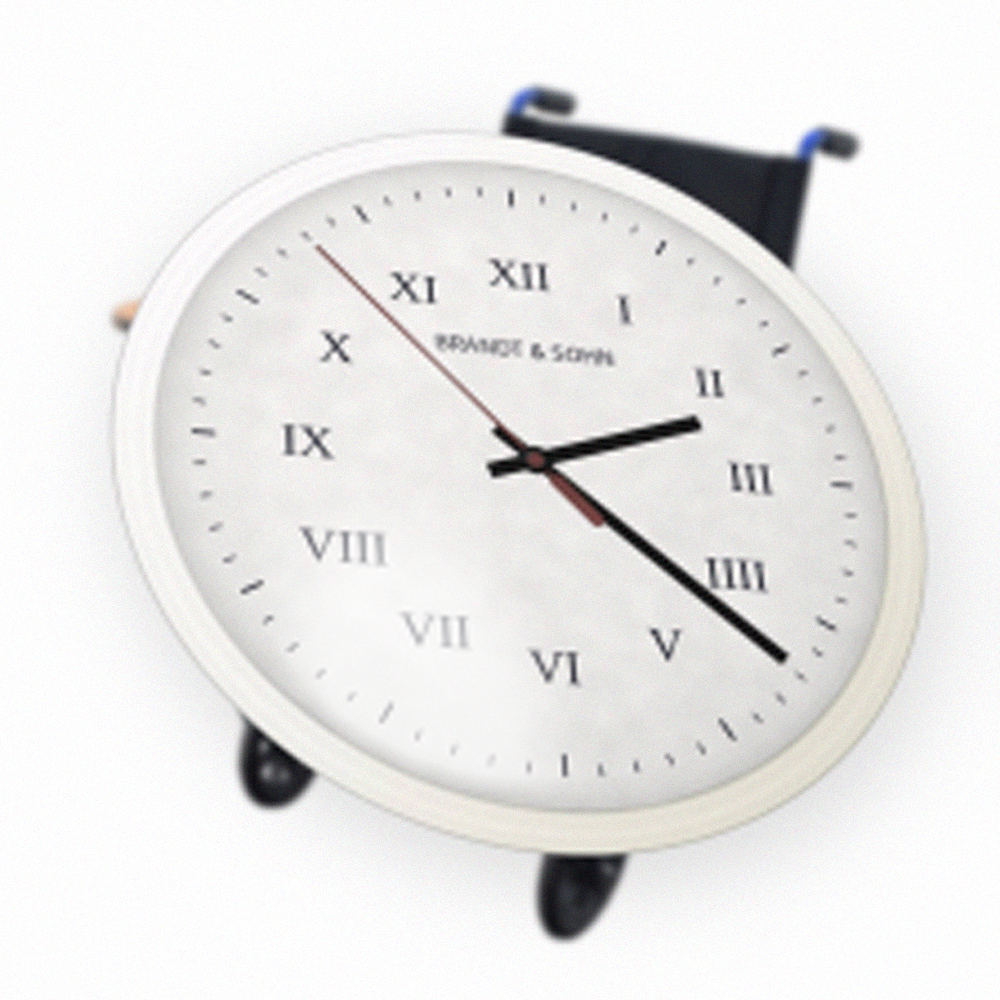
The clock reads 2h21m53s
